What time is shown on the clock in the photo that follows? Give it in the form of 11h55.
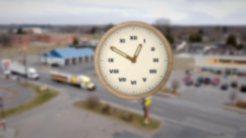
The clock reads 12h50
